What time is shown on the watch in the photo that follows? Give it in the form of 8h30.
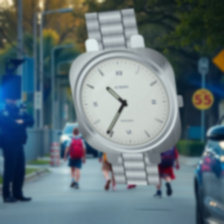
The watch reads 10h36
